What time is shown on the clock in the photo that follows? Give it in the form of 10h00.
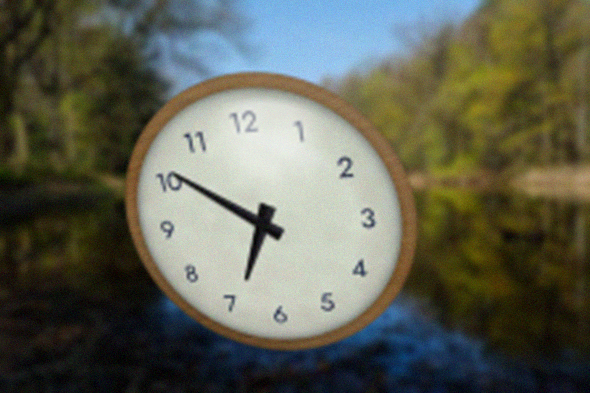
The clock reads 6h51
